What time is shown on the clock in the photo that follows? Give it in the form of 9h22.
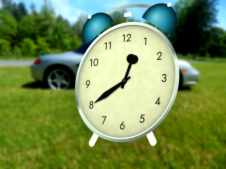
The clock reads 12h40
